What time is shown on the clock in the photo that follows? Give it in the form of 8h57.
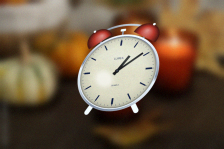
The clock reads 1h09
